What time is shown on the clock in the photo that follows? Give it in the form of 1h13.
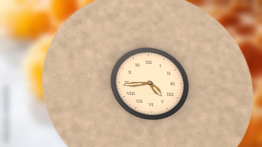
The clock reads 4h44
